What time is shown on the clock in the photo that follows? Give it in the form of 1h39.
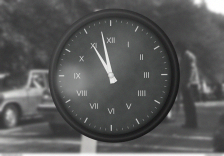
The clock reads 10h58
